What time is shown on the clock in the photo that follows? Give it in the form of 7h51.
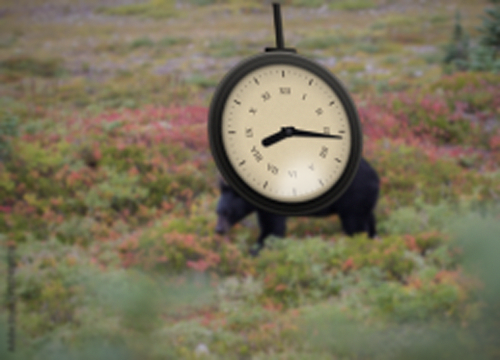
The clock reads 8h16
